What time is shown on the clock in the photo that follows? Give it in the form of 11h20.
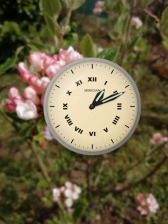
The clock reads 1h11
